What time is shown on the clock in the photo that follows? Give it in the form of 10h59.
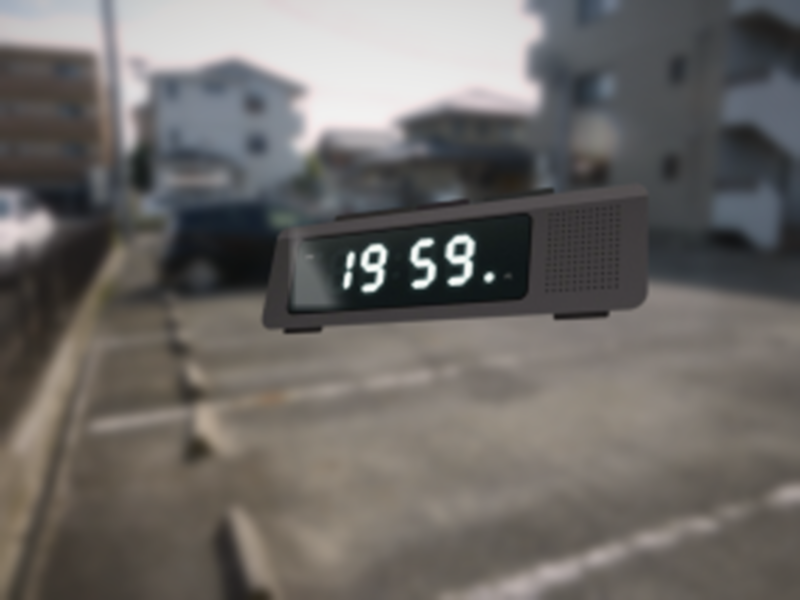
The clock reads 19h59
